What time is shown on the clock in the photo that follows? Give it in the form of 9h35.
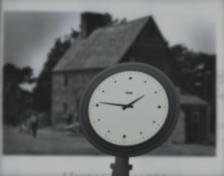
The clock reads 1h46
